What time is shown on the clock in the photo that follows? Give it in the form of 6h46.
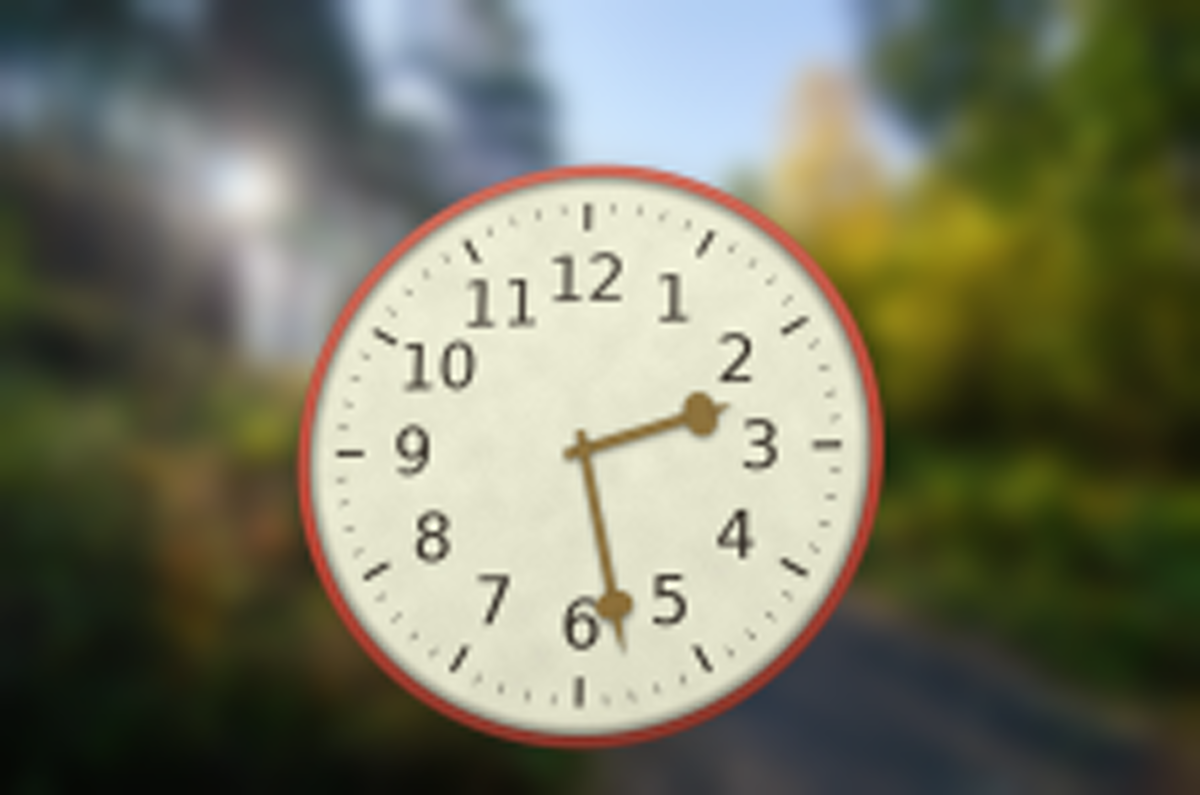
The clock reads 2h28
